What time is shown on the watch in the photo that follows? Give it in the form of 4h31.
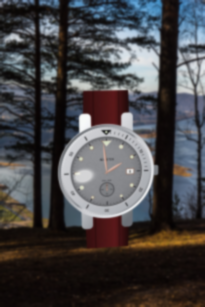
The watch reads 1h59
